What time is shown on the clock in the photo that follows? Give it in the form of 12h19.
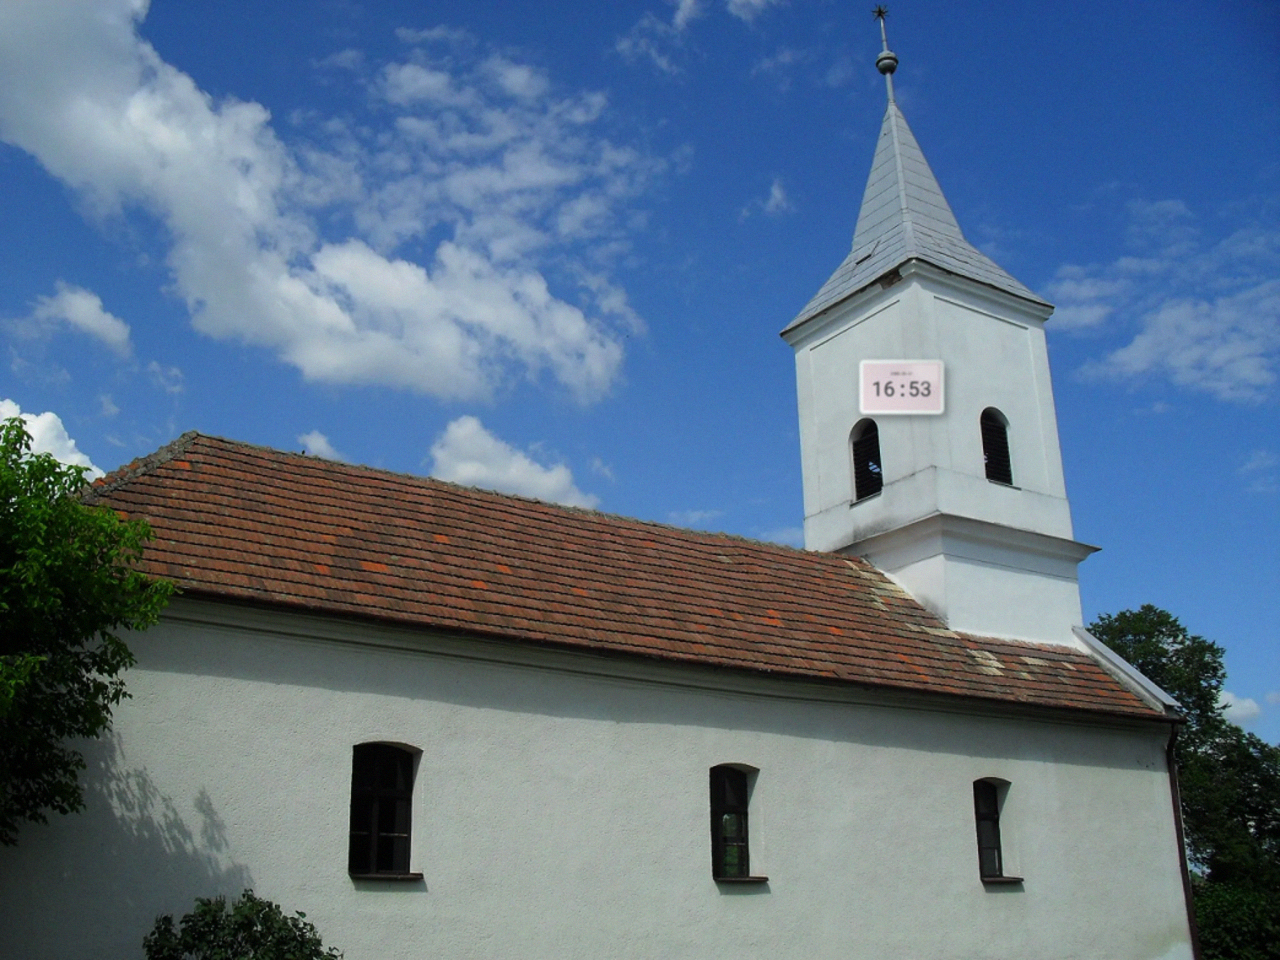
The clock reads 16h53
